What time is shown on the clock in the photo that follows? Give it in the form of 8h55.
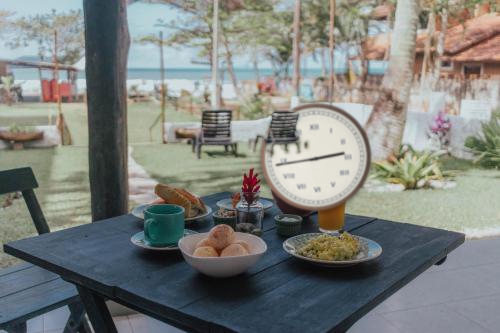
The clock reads 2h44
